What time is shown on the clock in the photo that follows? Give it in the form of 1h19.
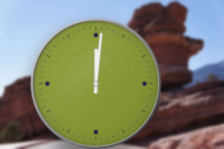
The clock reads 12h01
